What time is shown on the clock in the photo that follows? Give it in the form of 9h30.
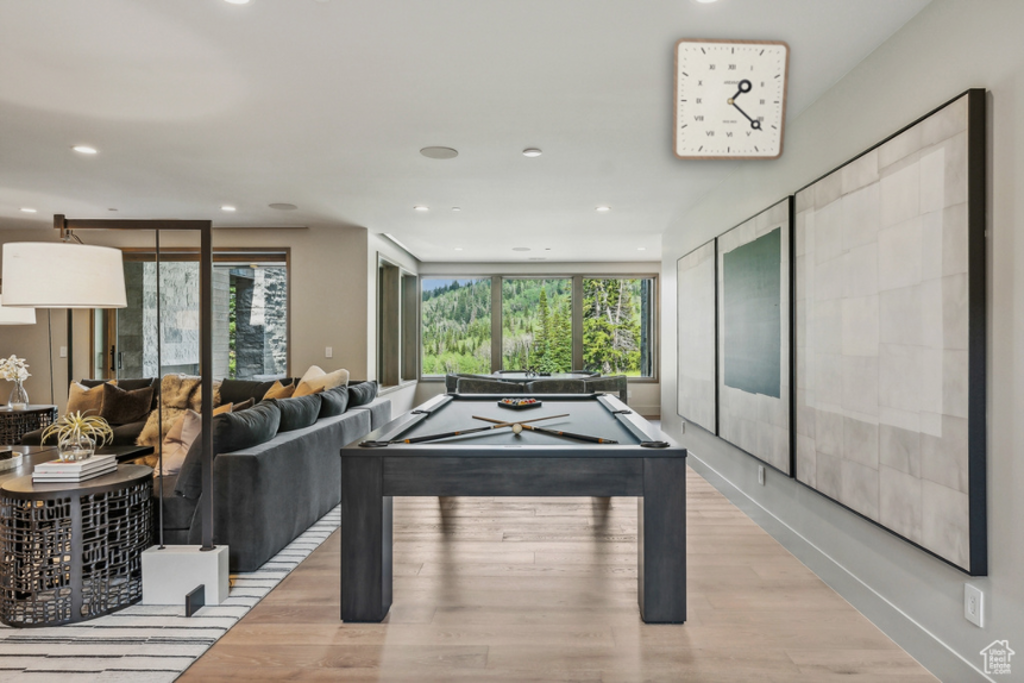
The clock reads 1h22
